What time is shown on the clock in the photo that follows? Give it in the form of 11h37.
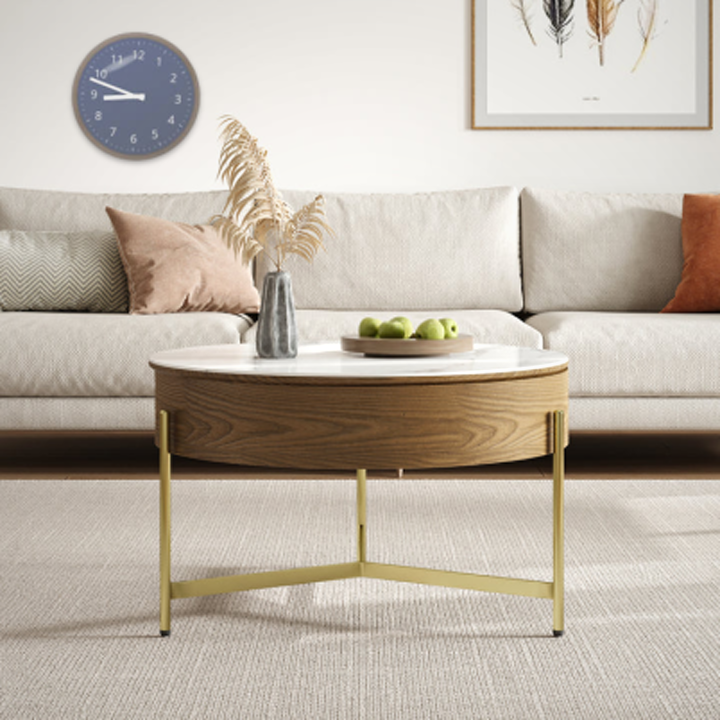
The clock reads 8h48
